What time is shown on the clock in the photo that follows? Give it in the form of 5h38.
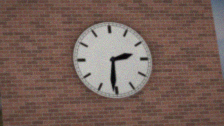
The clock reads 2h31
